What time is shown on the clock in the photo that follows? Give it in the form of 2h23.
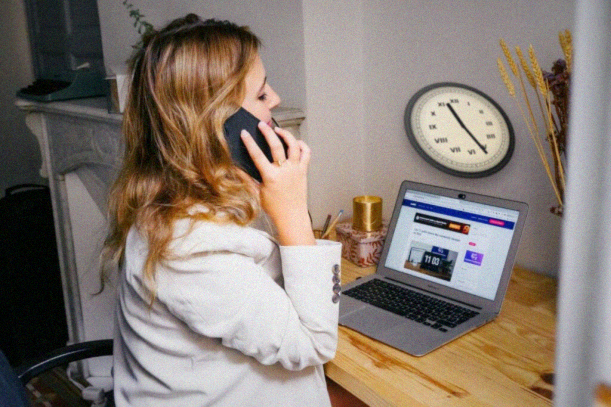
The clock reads 11h26
